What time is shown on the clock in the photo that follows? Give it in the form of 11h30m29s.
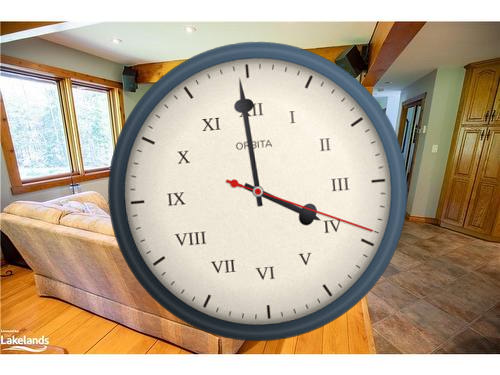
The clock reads 3h59m19s
